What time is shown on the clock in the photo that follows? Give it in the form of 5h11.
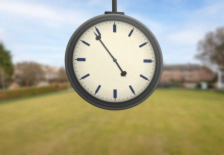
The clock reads 4h54
